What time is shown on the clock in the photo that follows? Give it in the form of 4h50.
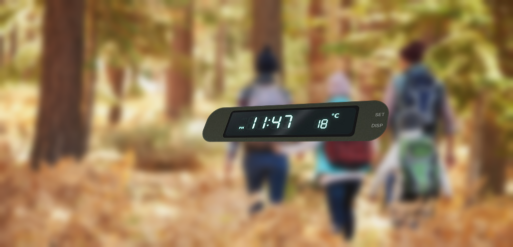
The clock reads 11h47
